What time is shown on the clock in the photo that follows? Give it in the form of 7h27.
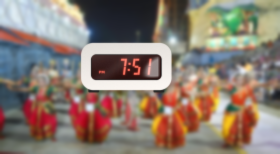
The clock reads 7h51
